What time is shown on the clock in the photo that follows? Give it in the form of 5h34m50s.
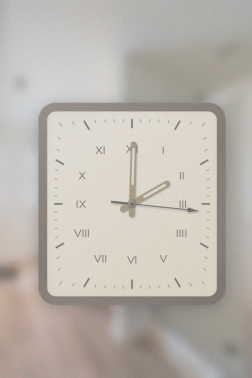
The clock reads 2h00m16s
